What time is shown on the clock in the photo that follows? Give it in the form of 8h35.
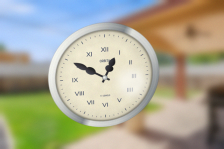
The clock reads 12h50
